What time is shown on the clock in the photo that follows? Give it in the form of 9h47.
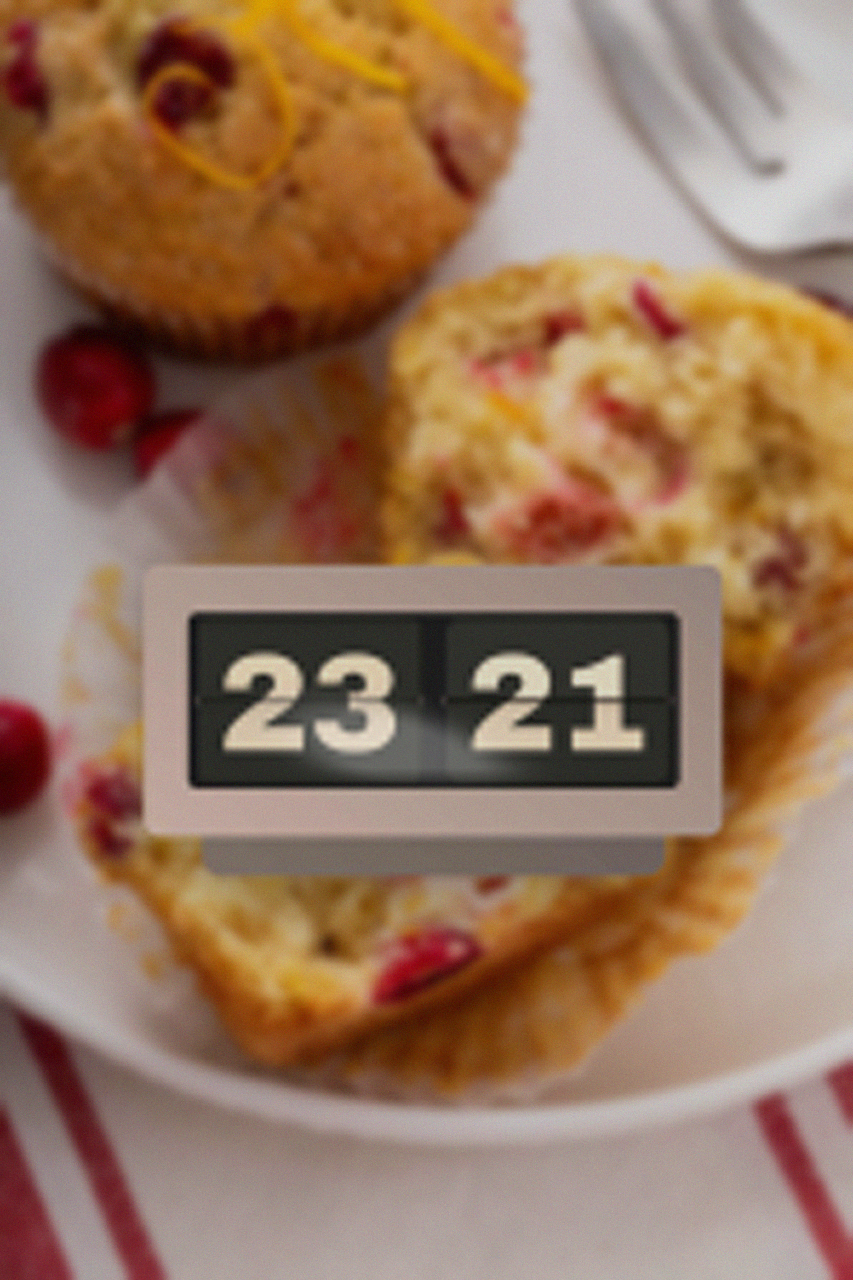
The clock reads 23h21
